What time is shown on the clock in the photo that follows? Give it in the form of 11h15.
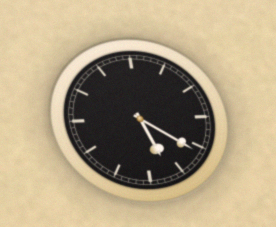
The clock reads 5h21
